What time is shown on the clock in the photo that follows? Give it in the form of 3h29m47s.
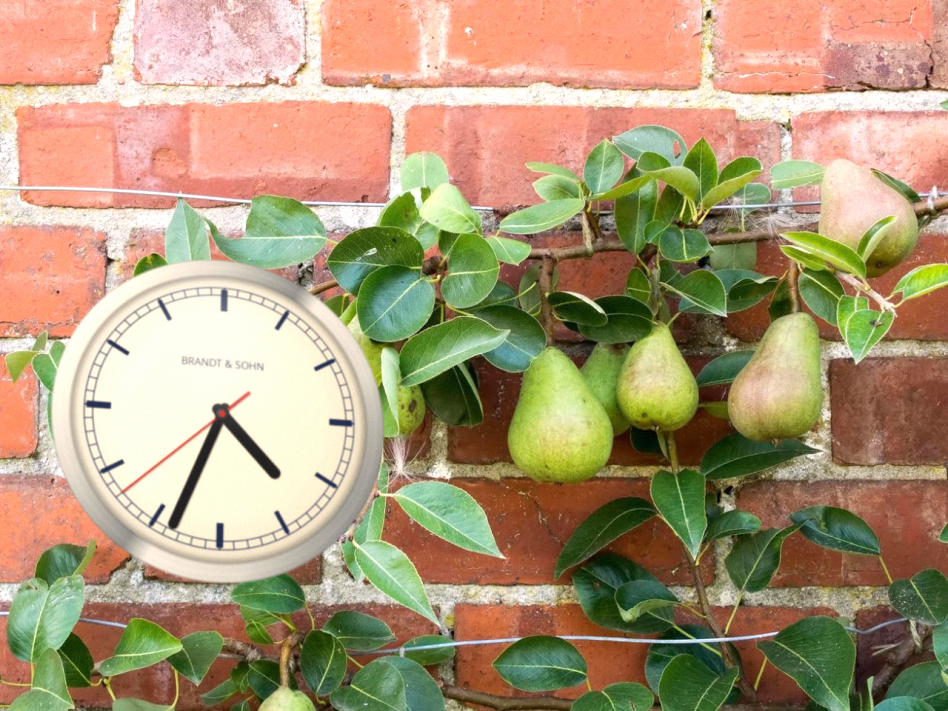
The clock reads 4h33m38s
